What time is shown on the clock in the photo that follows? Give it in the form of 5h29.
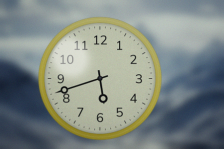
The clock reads 5h42
